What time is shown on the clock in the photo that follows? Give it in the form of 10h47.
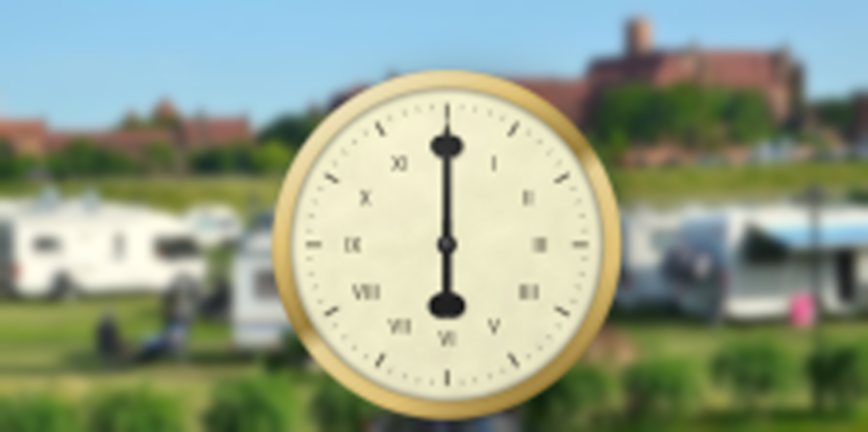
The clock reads 6h00
